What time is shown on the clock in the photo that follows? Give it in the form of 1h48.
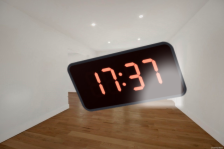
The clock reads 17h37
